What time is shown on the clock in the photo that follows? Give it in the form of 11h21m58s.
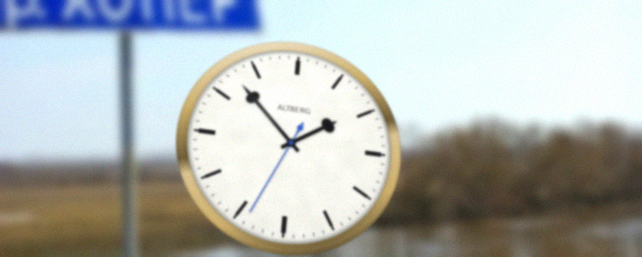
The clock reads 1h52m34s
